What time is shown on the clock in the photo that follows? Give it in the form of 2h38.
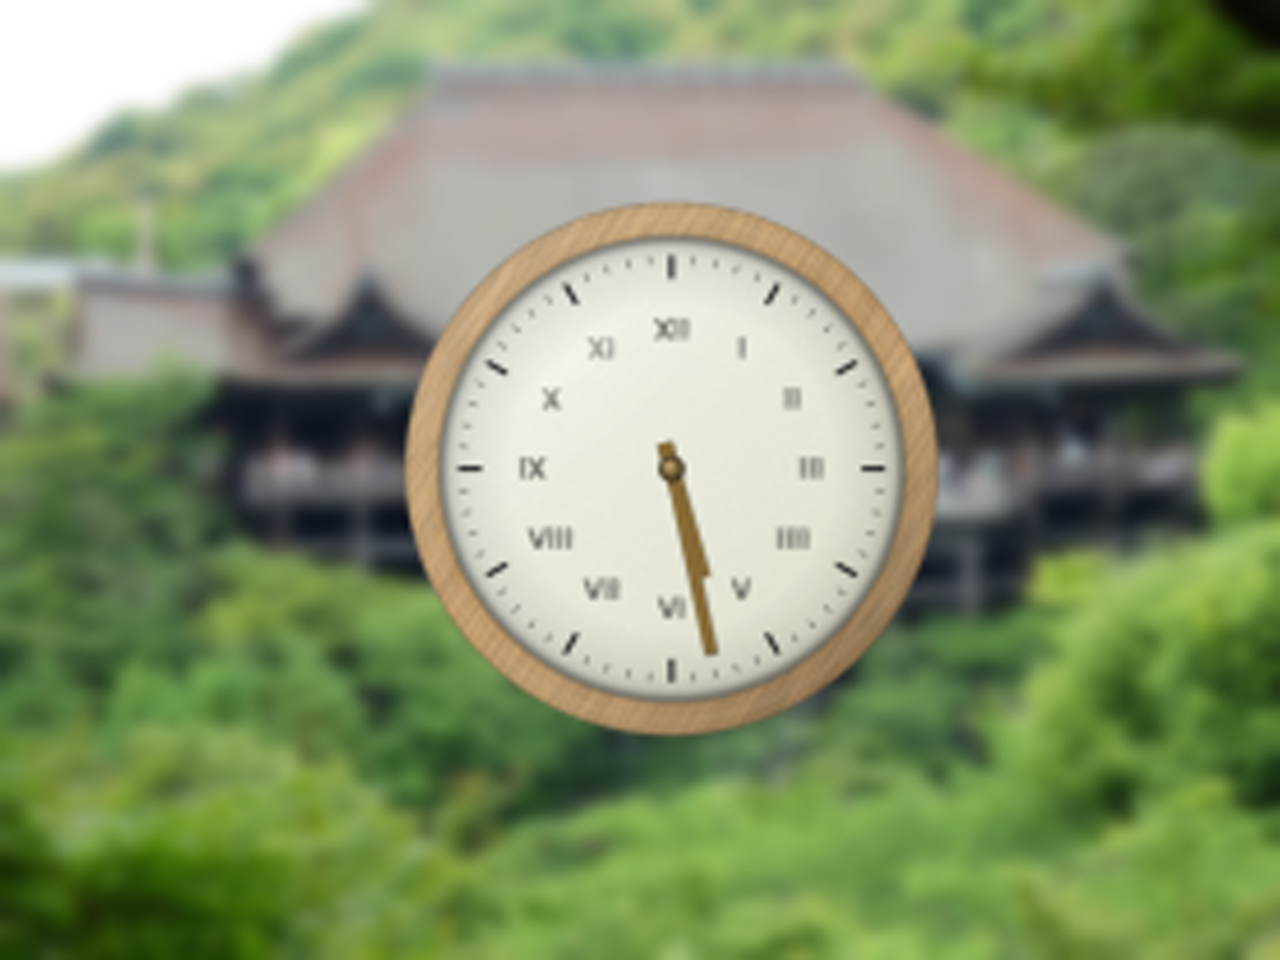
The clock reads 5h28
